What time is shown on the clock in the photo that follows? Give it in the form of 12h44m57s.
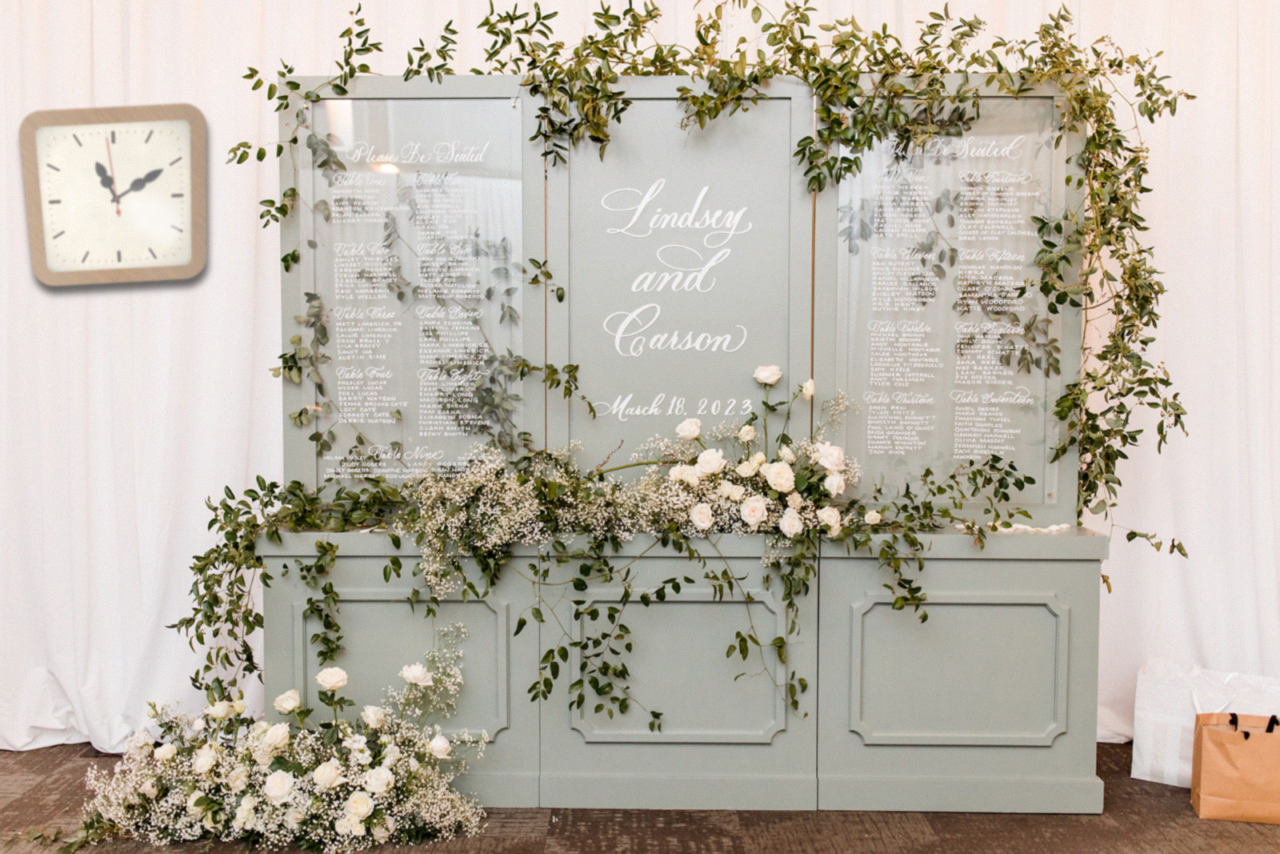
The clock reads 11h09m59s
